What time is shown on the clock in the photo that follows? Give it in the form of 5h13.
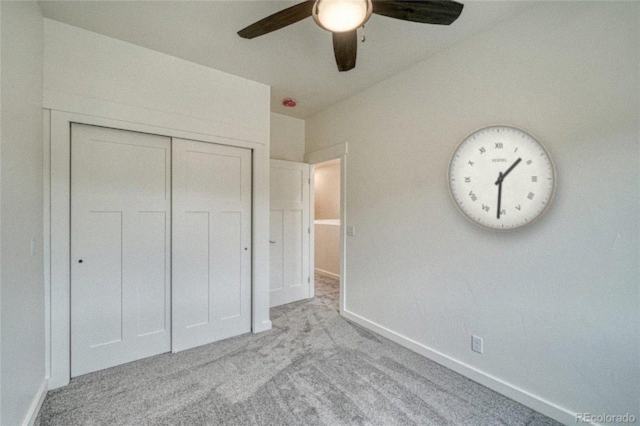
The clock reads 1h31
